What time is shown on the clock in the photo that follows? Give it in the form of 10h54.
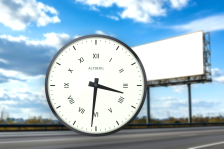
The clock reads 3h31
